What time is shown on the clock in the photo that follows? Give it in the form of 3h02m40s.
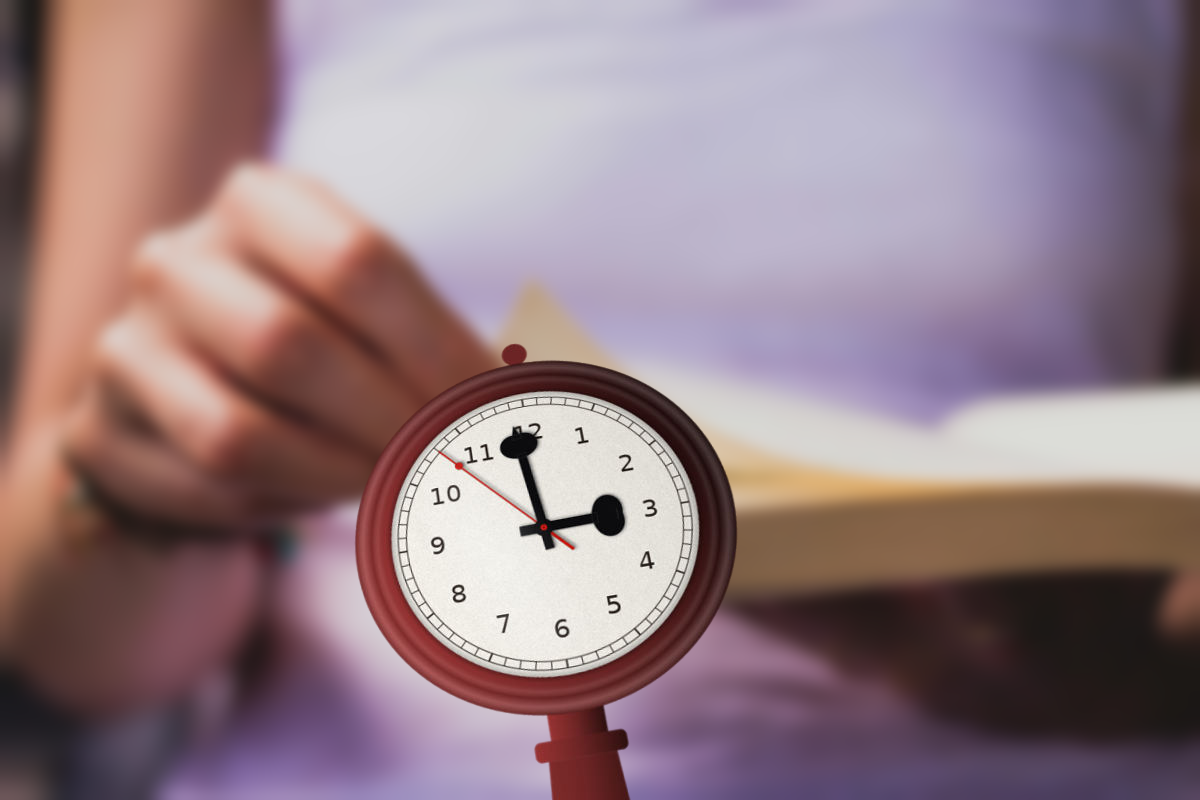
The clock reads 2h58m53s
